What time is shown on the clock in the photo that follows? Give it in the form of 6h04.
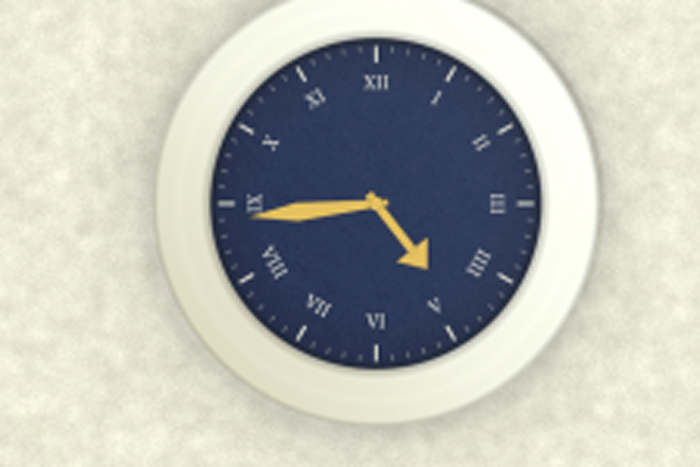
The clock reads 4h44
